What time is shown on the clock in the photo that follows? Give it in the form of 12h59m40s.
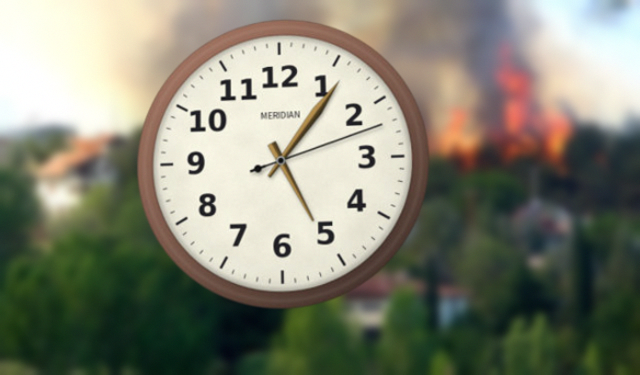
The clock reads 5h06m12s
